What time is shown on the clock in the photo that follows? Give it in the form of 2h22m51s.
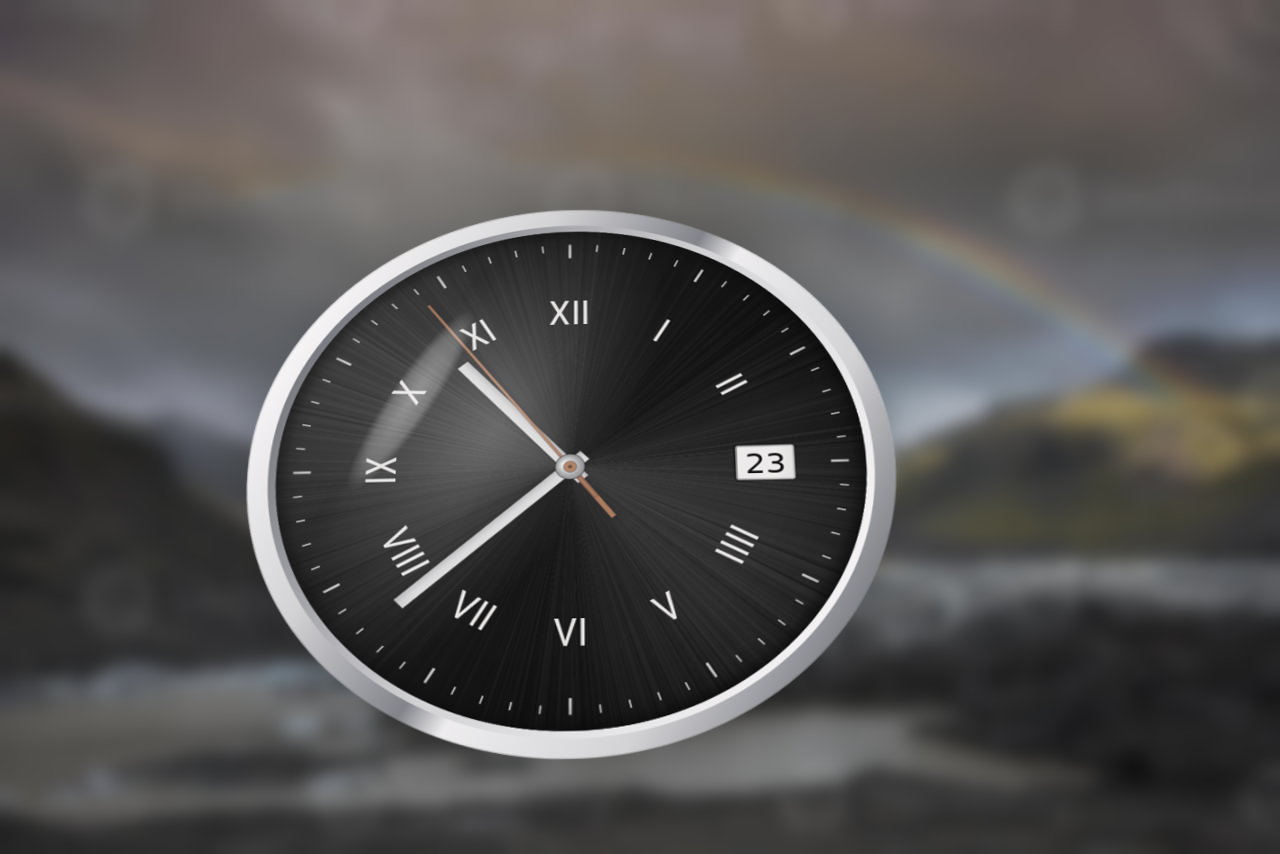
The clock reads 10h37m54s
